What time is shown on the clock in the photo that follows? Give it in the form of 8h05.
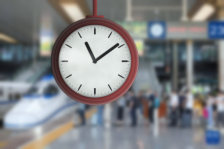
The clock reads 11h09
